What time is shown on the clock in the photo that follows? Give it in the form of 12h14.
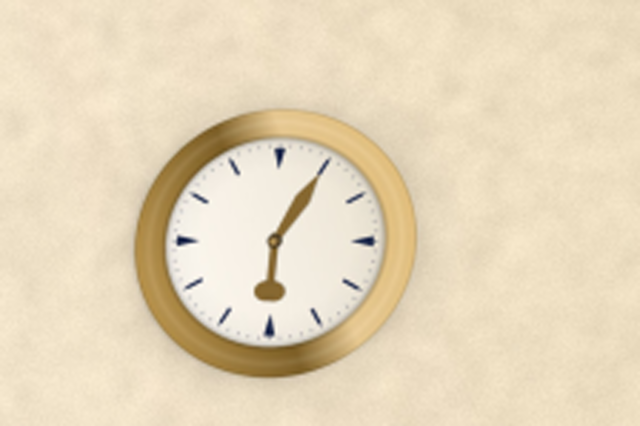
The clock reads 6h05
